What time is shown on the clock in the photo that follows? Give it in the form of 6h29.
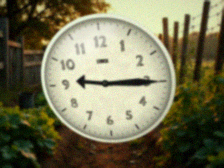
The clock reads 9h15
